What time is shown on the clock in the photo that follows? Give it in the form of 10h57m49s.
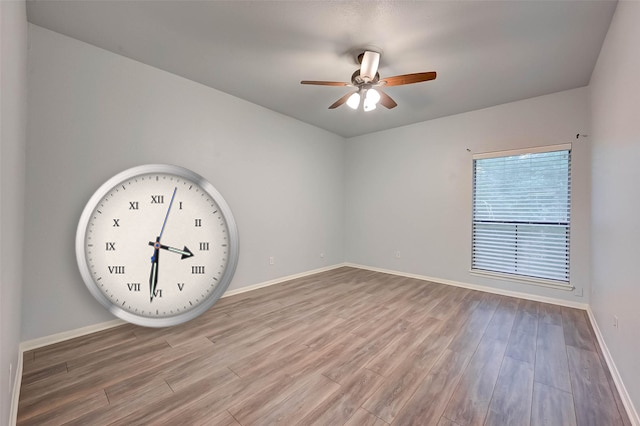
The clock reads 3h31m03s
